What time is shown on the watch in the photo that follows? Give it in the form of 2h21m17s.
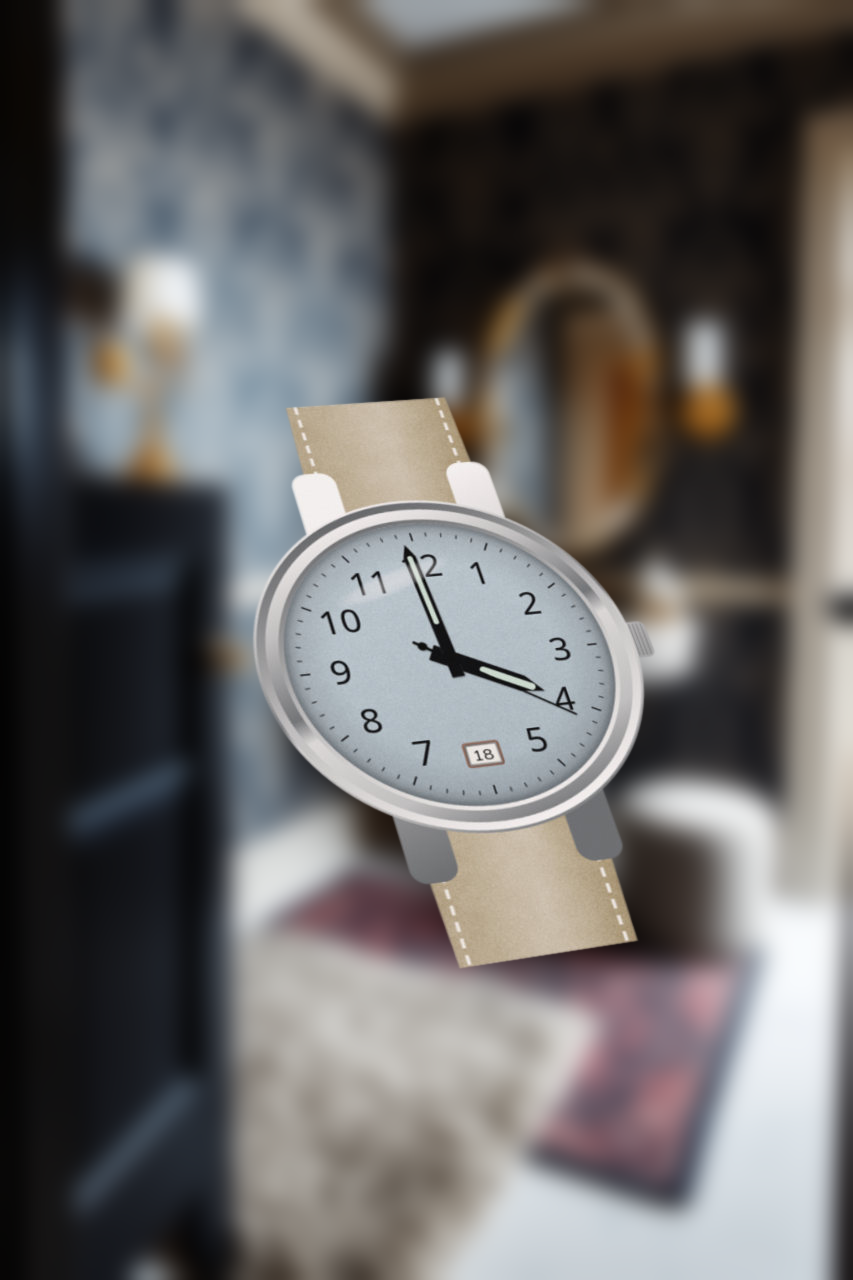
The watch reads 3h59m21s
